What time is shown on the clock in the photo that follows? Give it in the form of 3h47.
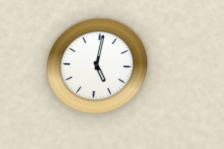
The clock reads 5h01
